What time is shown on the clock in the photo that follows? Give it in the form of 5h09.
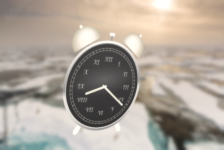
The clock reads 8h21
